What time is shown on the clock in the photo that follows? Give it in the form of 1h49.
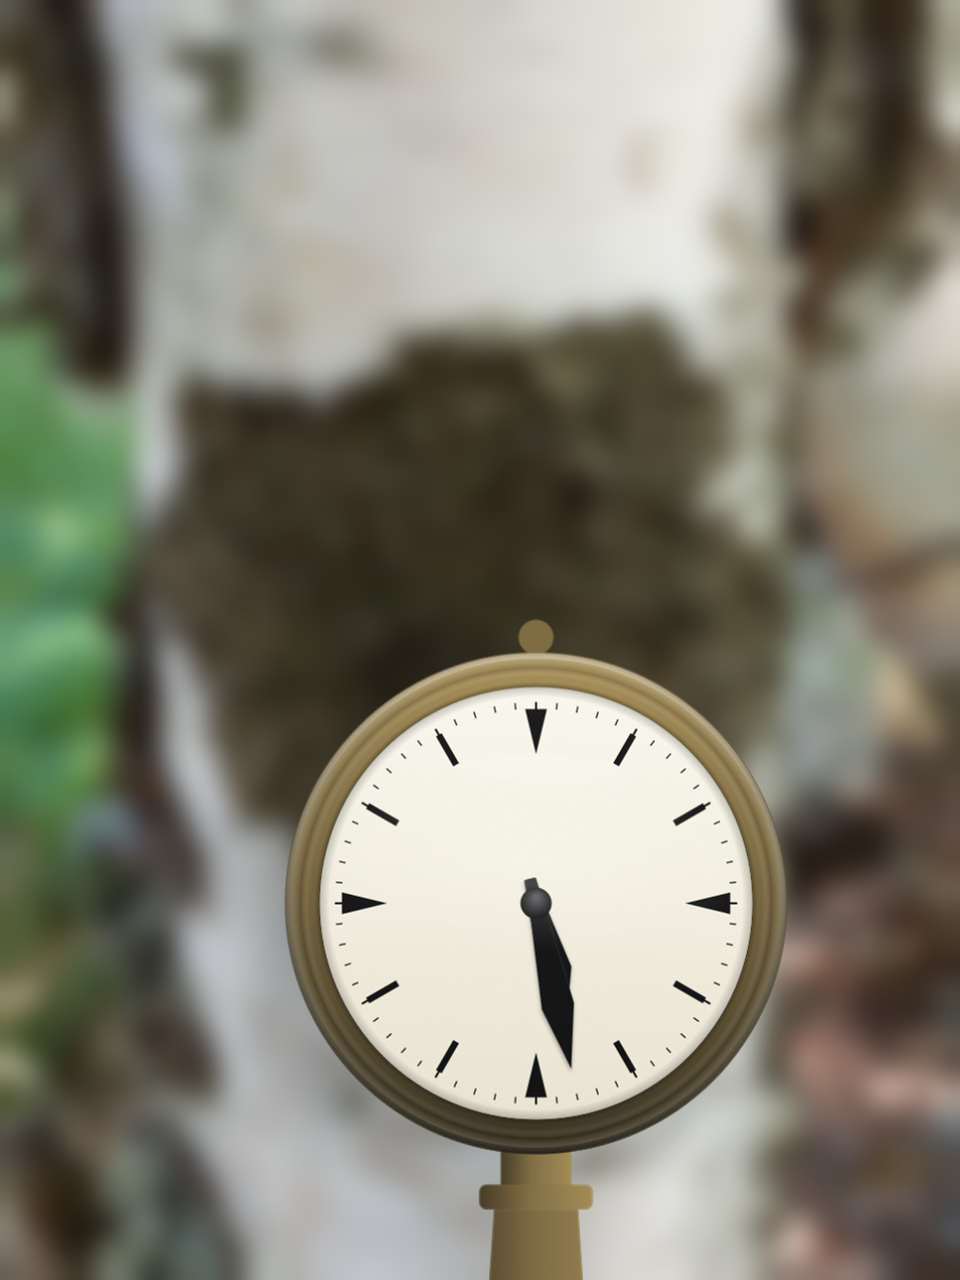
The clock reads 5h28
